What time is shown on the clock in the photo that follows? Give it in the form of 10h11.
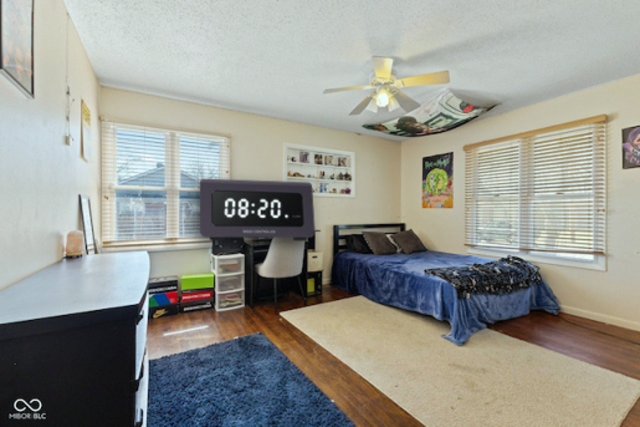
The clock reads 8h20
